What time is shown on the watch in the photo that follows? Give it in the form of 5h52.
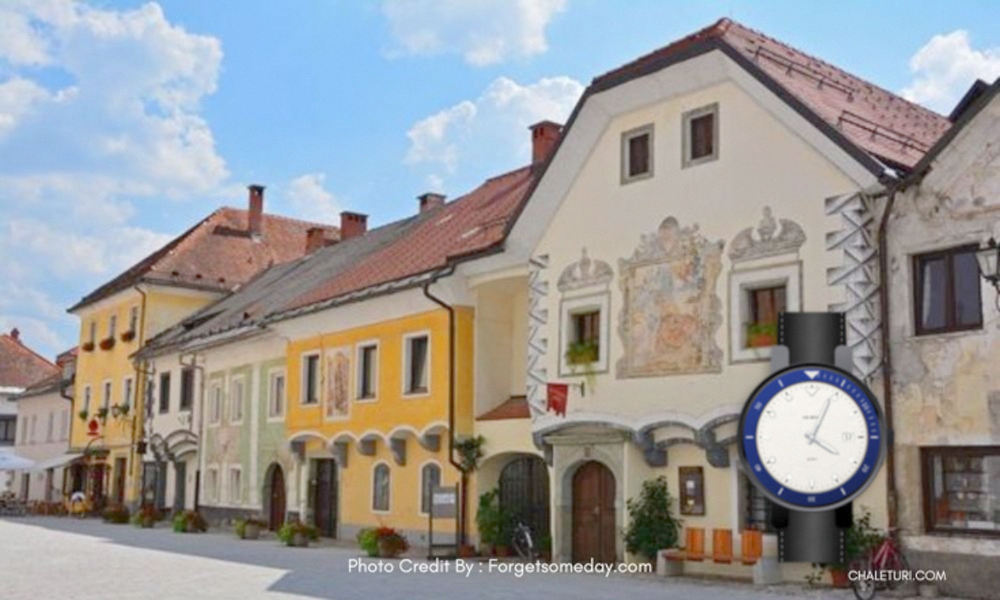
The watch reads 4h04
